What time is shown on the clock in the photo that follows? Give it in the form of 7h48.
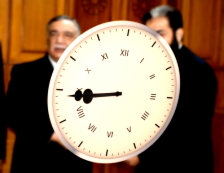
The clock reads 8h44
